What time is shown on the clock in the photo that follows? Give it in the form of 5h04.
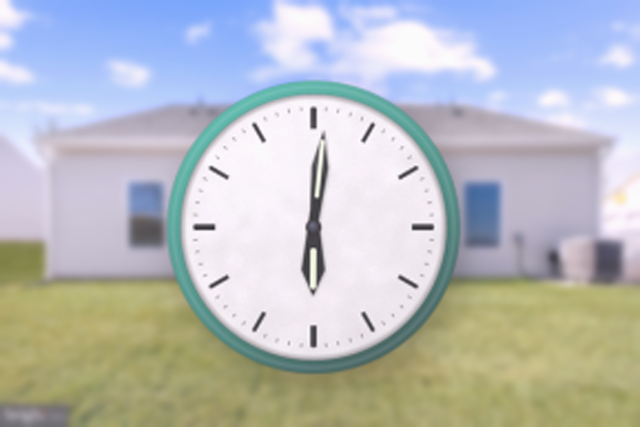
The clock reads 6h01
